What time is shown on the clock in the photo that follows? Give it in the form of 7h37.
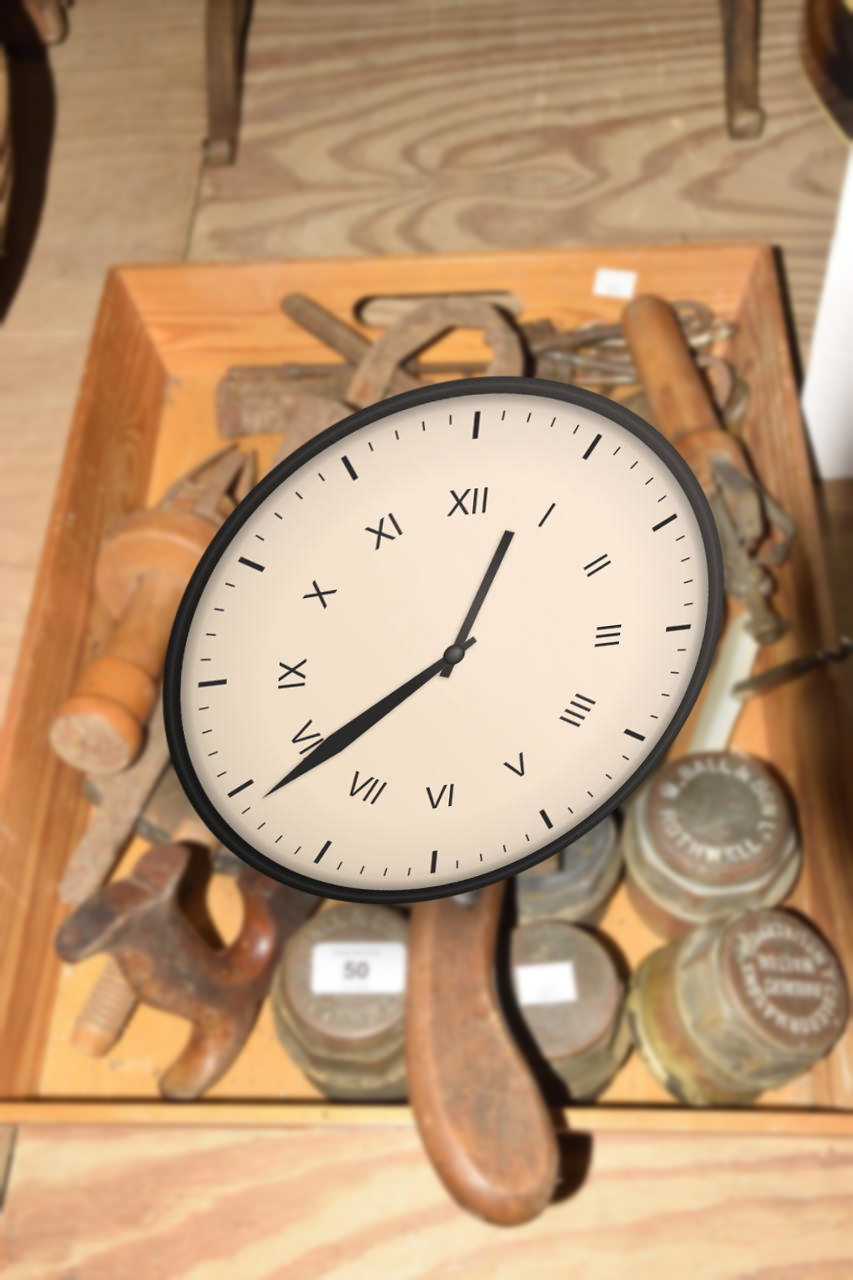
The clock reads 12h39
